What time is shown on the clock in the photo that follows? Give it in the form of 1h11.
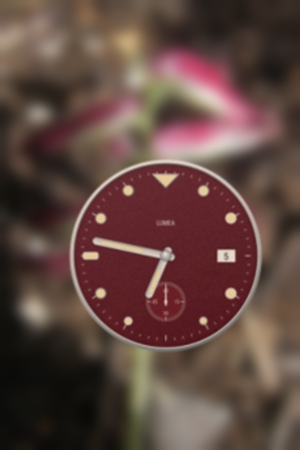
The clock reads 6h47
